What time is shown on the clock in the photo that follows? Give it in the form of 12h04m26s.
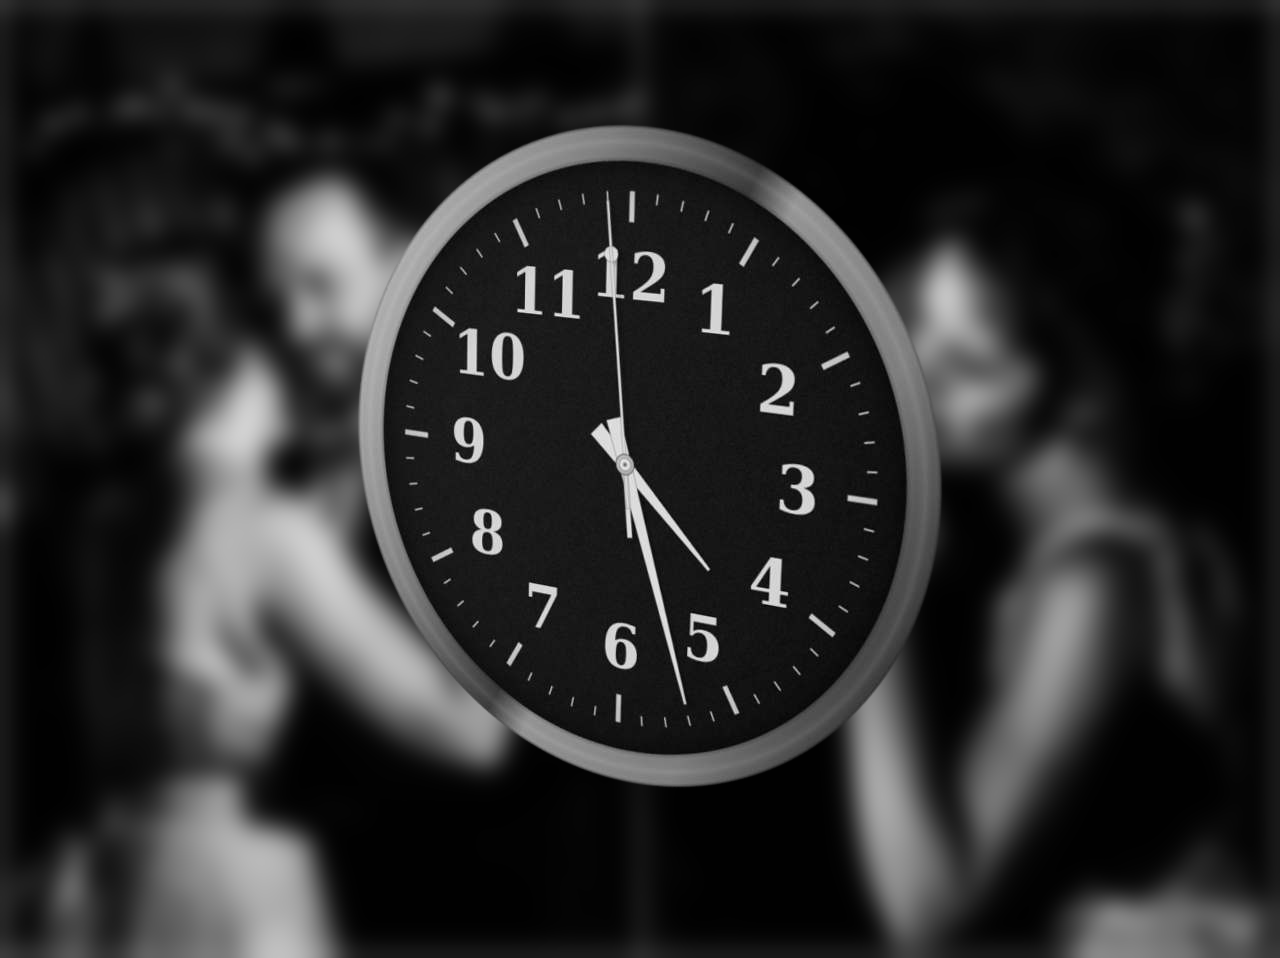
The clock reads 4h26m59s
